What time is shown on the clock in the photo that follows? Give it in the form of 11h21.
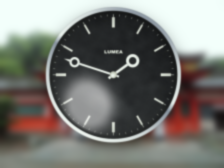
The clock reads 1h48
